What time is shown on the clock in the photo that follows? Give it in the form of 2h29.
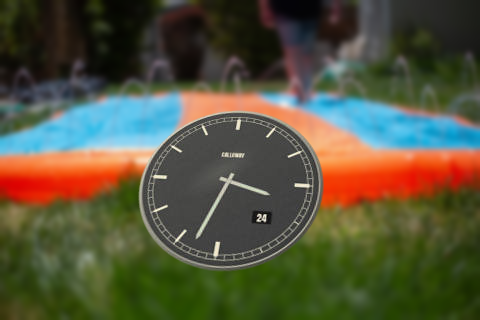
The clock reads 3h33
